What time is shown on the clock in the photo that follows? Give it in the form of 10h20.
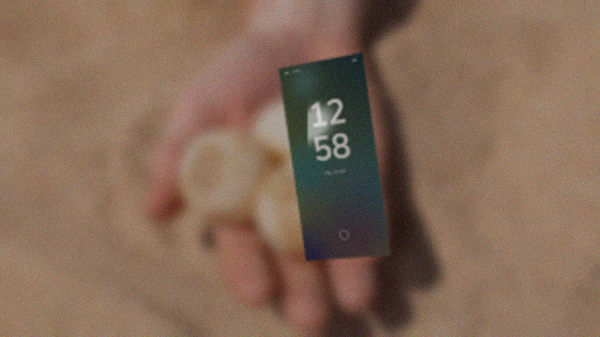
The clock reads 12h58
